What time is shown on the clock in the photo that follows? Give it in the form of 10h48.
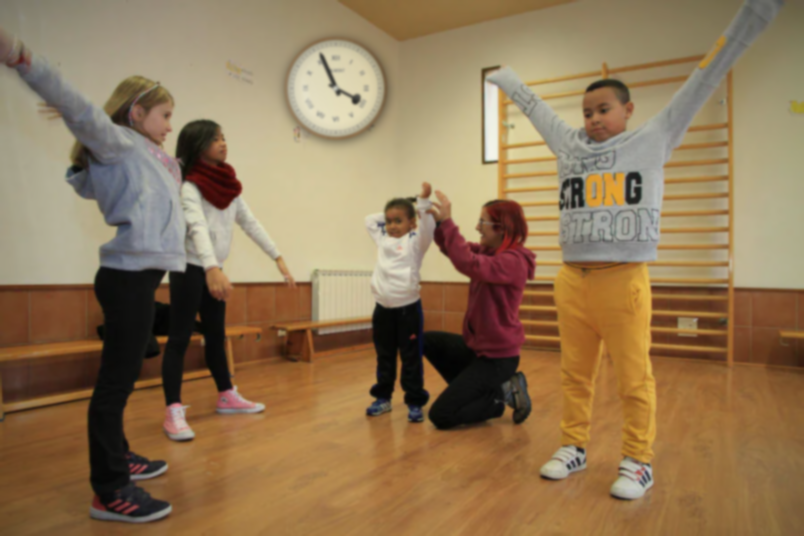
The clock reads 3h56
